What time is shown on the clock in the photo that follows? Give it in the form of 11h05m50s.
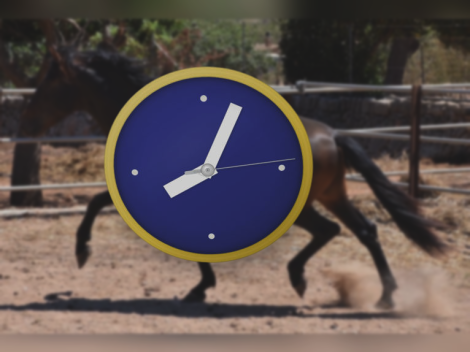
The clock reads 8h04m14s
